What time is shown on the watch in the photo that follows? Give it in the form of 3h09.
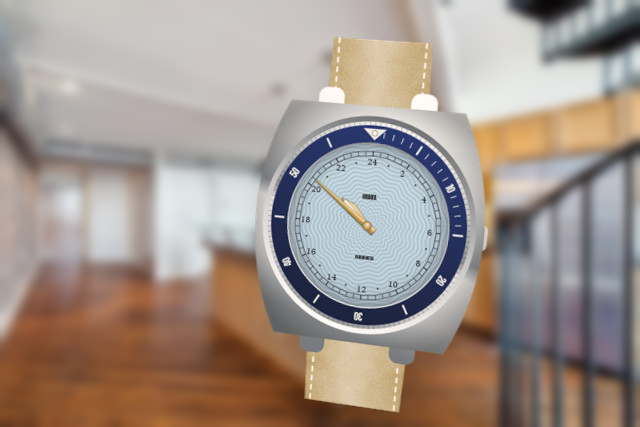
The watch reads 20h51
